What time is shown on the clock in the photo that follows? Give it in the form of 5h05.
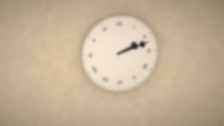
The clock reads 2h12
